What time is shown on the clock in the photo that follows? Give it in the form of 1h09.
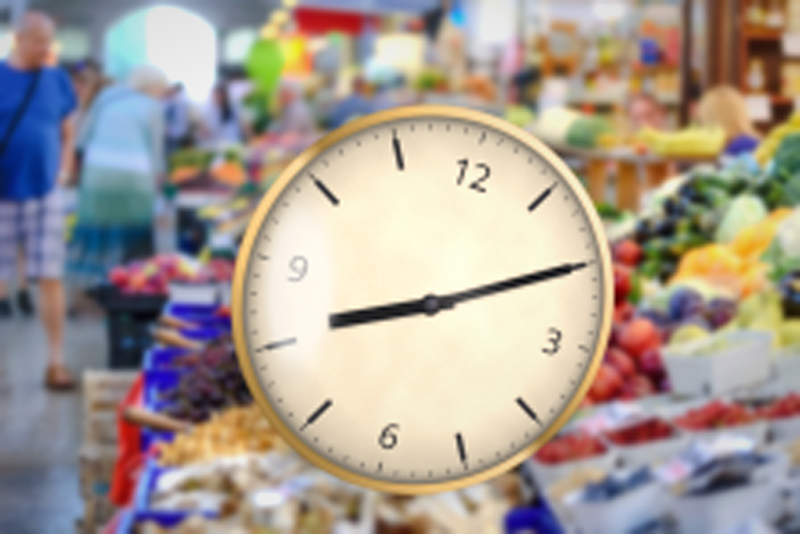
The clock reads 8h10
